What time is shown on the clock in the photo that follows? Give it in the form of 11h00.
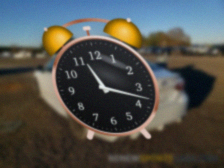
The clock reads 11h18
